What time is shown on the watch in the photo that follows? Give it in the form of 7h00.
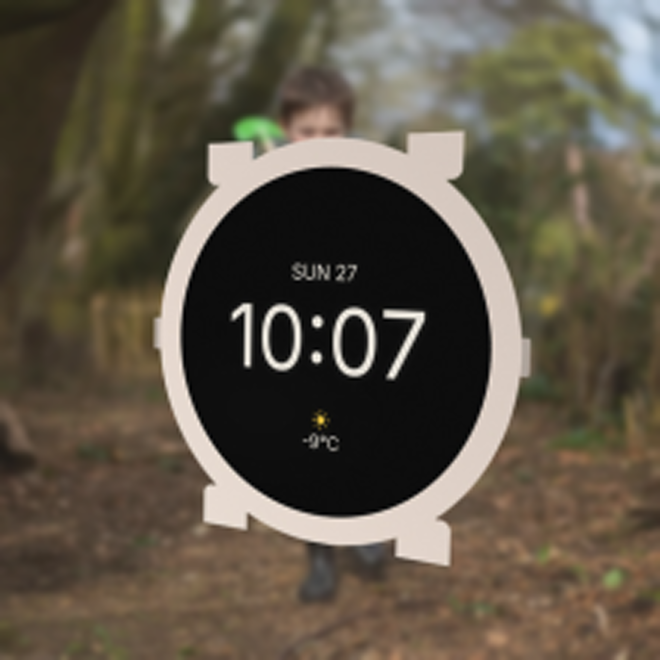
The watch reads 10h07
